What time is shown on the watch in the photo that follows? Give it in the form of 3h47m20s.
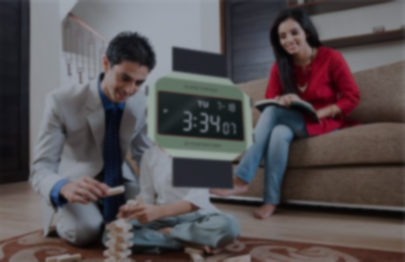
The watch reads 3h34m07s
